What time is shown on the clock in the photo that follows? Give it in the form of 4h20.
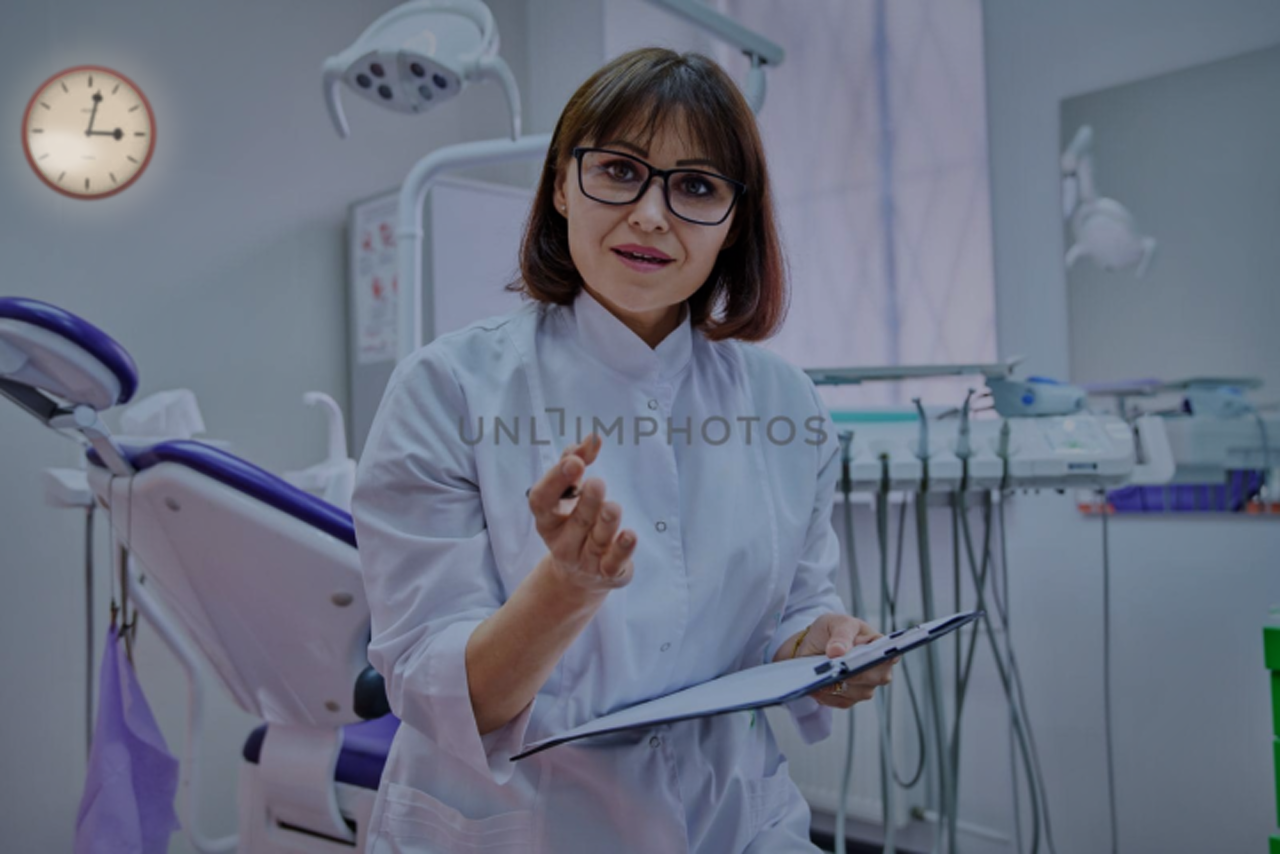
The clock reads 3h02
